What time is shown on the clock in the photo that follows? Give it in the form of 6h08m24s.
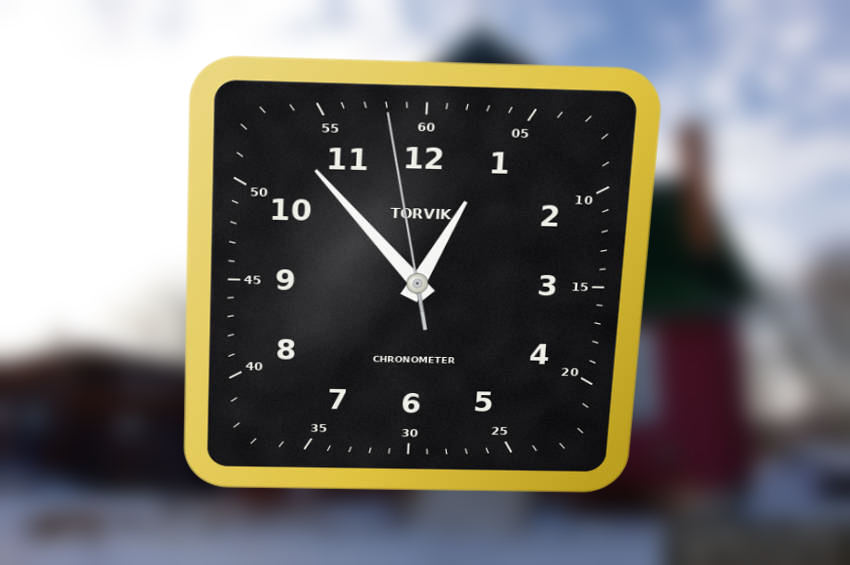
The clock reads 12h52m58s
